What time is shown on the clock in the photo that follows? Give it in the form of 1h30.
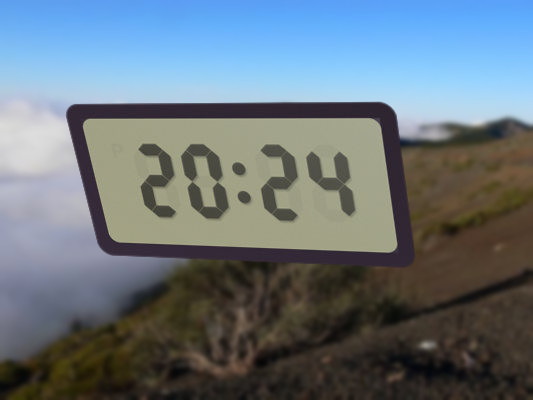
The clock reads 20h24
